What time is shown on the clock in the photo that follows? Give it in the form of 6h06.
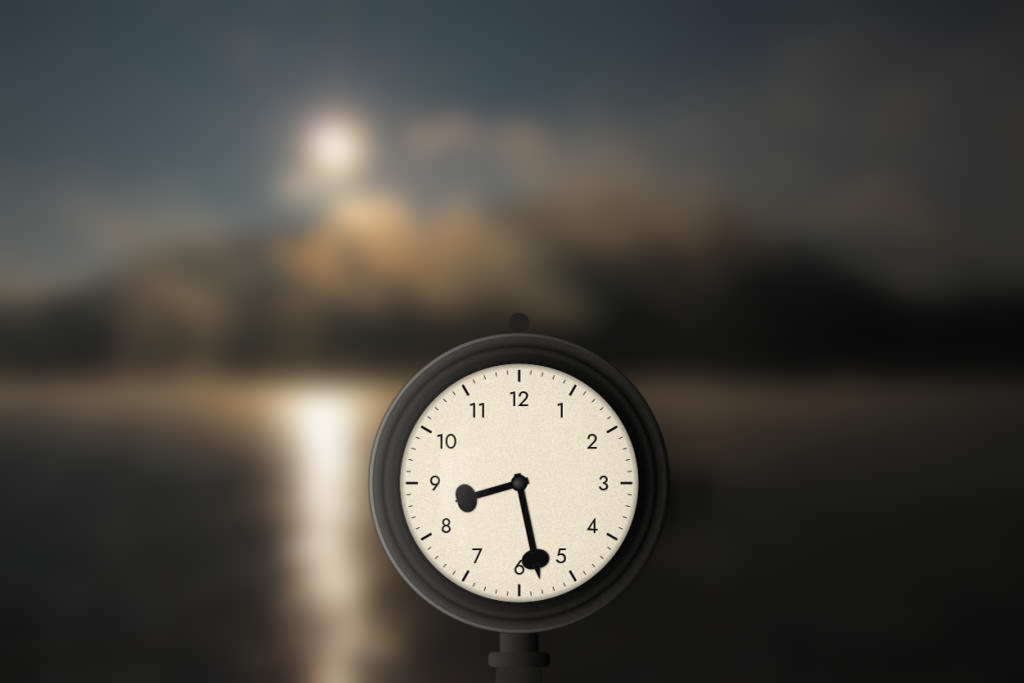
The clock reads 8h28
